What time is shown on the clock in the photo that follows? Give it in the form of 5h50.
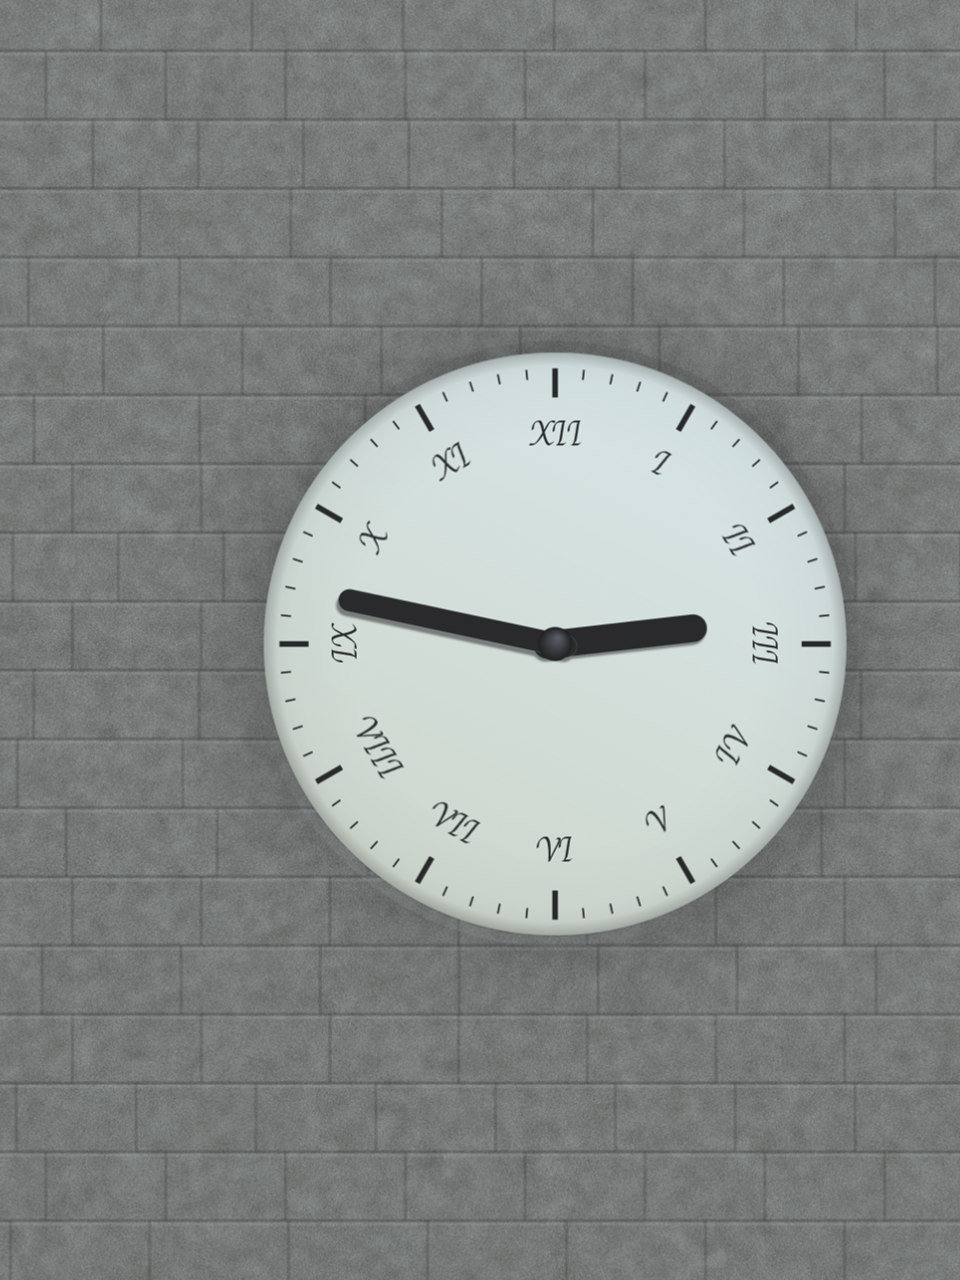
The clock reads 2h47
